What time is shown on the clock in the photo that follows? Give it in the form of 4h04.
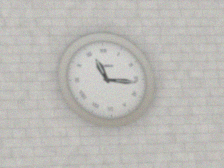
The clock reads 11h16
